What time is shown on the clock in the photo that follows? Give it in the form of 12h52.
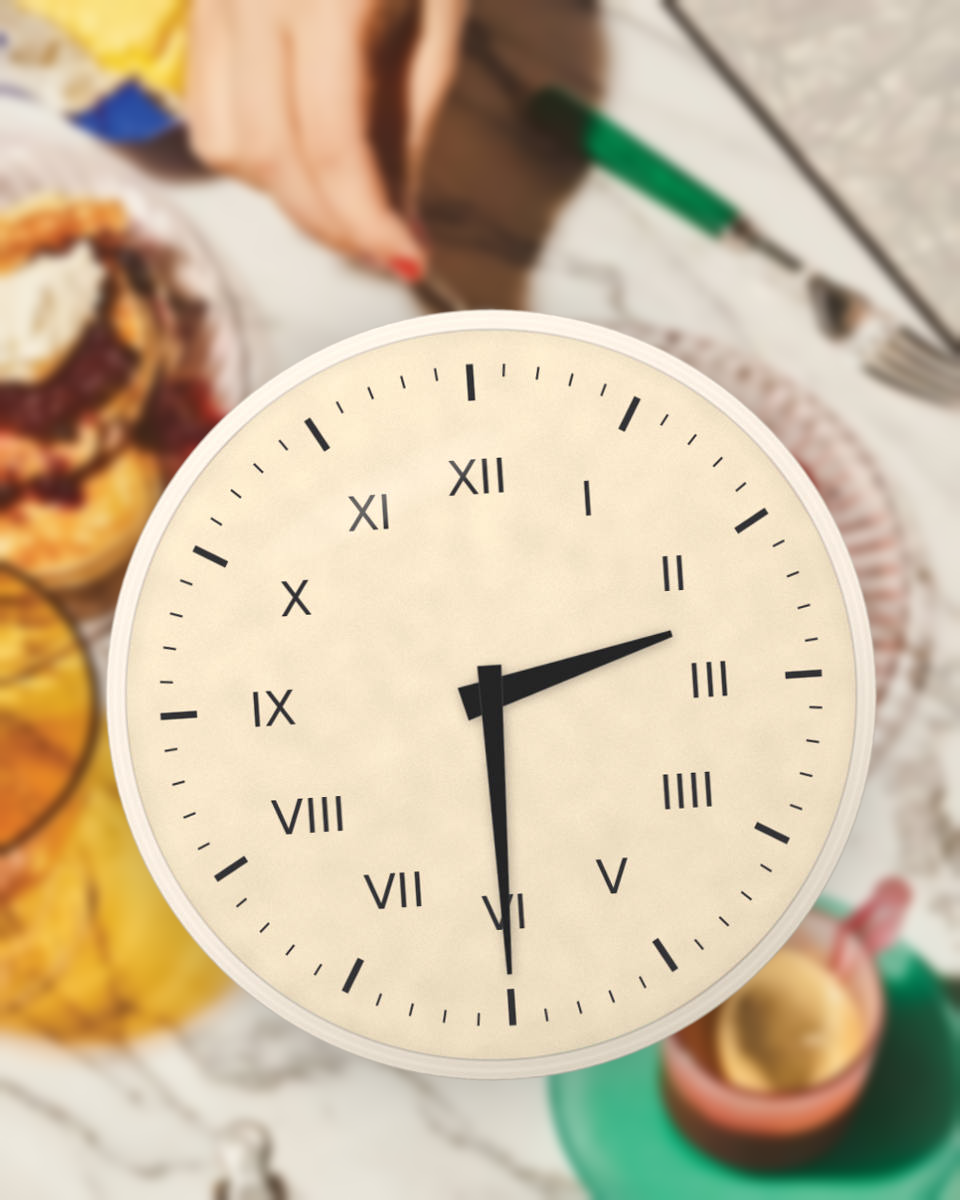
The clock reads 2h30
